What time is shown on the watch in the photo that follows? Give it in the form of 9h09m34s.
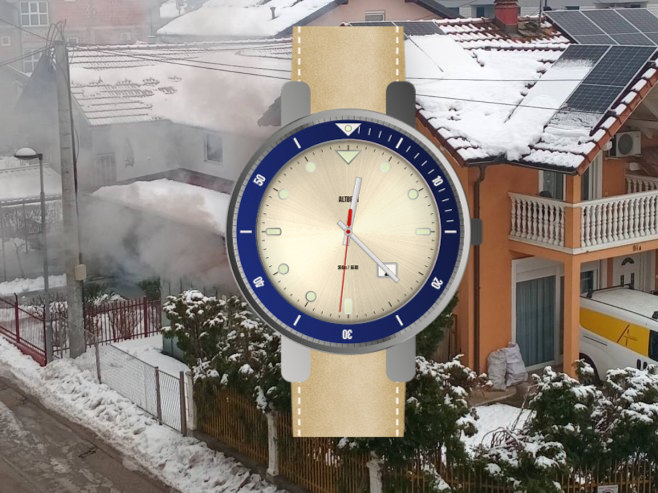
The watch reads 12h22m31s
